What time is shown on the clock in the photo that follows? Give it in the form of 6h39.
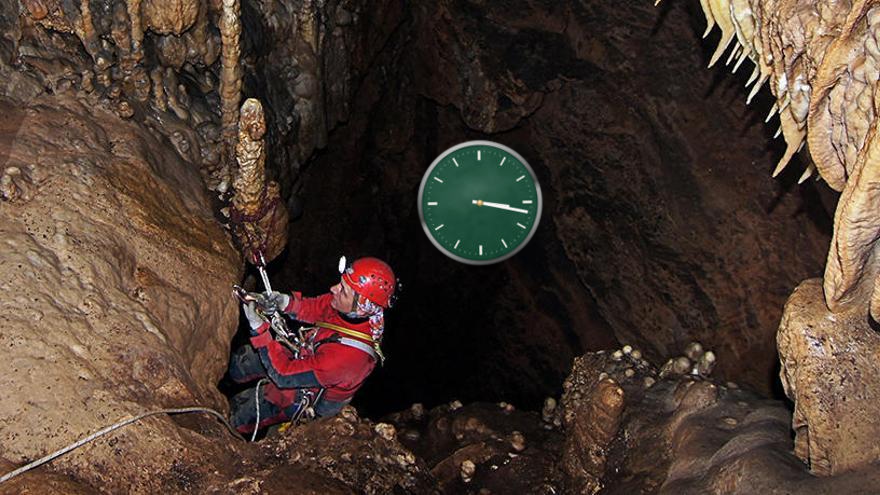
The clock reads 3h17
